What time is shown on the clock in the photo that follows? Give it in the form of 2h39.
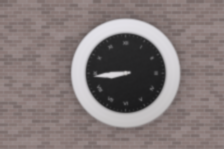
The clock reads 8h44
